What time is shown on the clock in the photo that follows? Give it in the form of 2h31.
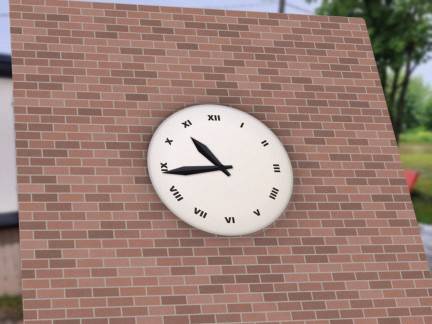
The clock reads 10h44
